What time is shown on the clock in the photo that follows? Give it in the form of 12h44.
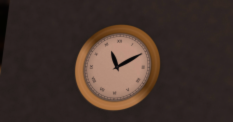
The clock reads 11h10
